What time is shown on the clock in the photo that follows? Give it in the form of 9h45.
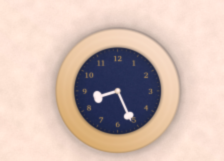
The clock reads 8h26
